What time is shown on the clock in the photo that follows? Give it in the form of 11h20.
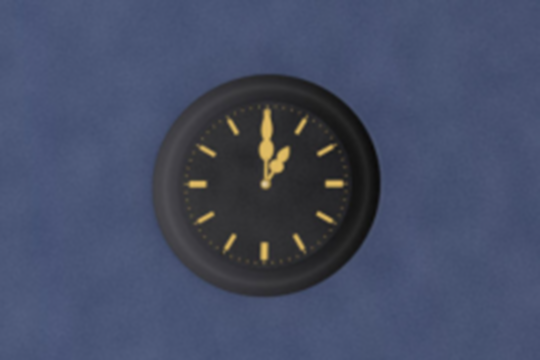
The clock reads 1h00
